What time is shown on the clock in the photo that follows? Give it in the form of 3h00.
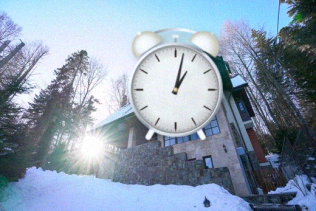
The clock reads 1h02
